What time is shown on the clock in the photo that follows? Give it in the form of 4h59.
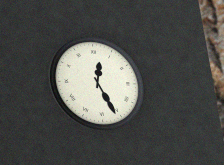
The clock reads 12h26
